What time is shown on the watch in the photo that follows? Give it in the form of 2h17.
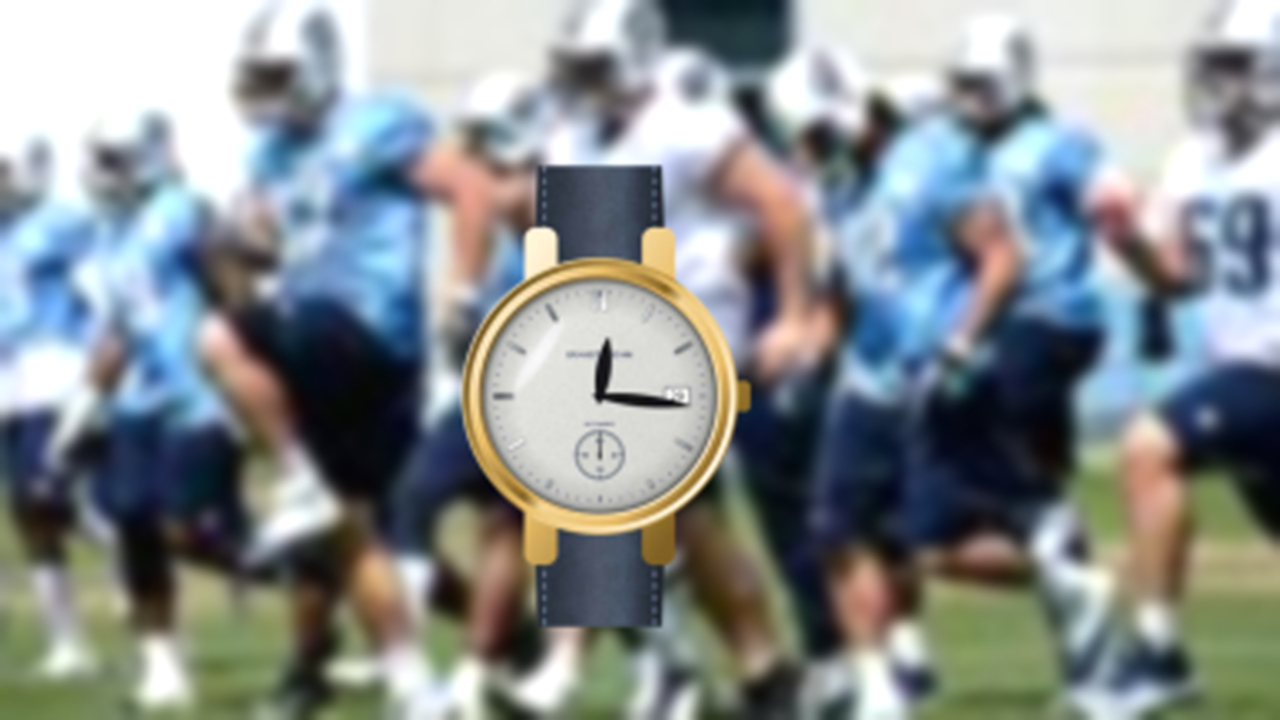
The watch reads 12h16
